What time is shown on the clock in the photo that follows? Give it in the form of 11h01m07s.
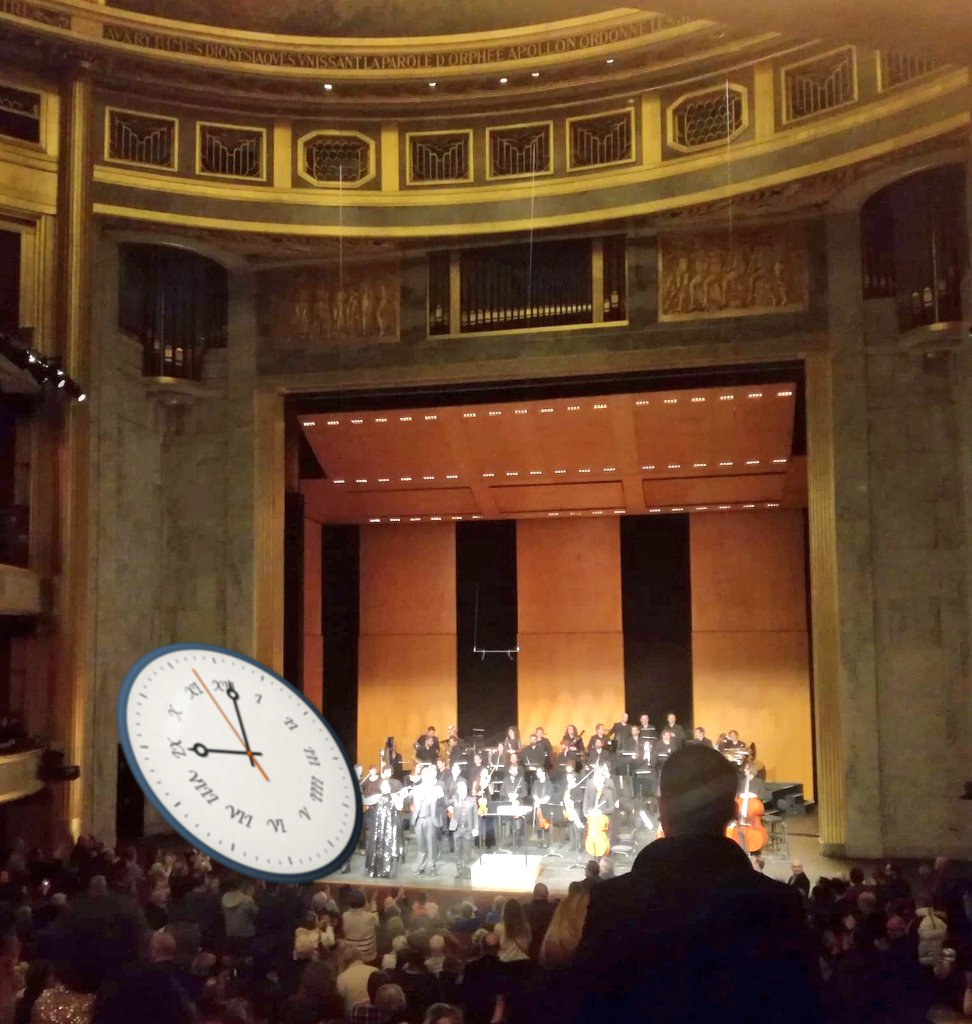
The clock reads 9h00m57s
